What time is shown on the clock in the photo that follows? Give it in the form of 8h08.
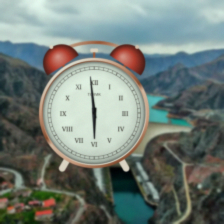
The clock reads 5h59
